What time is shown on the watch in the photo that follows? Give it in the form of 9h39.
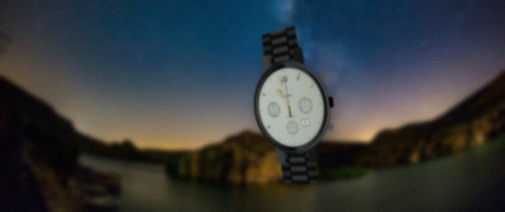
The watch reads 10h58
